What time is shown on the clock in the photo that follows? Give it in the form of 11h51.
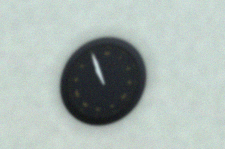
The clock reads 10h55
